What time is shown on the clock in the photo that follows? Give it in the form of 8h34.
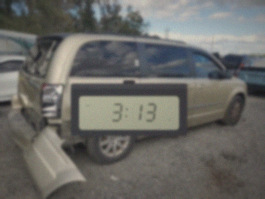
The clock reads 3h13
